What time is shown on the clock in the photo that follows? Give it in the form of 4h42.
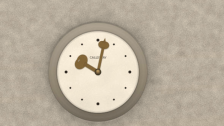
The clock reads 10h02
